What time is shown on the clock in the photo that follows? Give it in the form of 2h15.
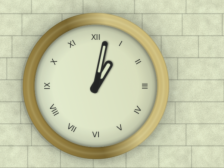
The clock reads 1h02
